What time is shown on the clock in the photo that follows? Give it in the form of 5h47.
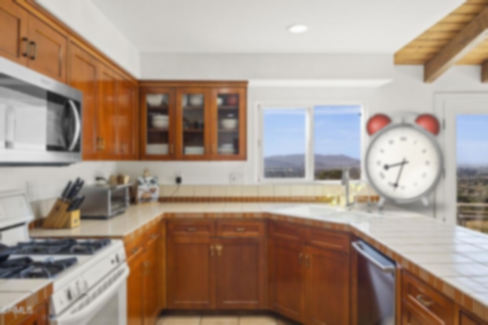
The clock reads 8h33
